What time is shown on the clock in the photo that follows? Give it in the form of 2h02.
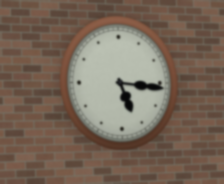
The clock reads 5h16
